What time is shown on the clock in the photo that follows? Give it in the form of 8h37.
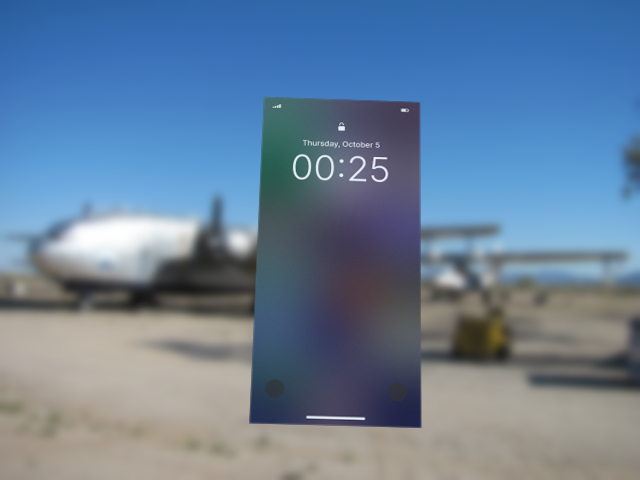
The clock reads 0h25
